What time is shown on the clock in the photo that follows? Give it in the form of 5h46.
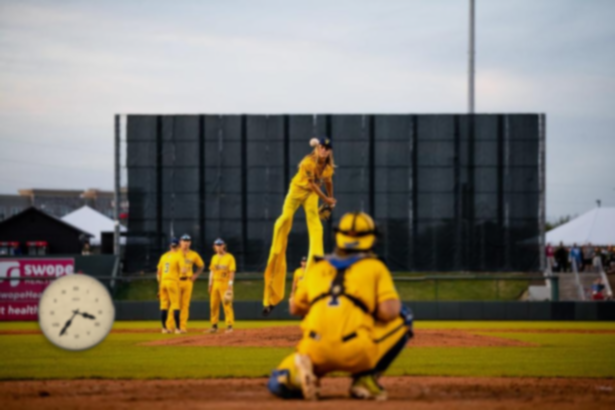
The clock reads 3h36
